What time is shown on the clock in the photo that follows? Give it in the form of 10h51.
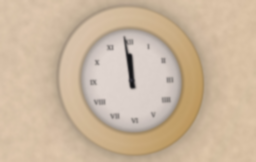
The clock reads 11h59
